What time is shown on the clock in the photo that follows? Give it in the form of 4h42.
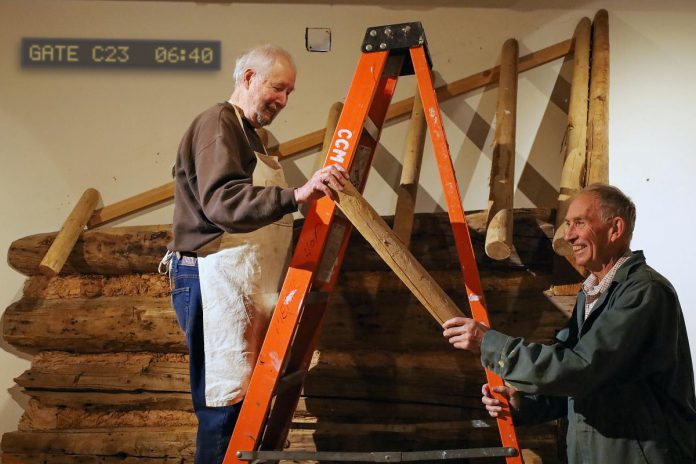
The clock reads 6h40
